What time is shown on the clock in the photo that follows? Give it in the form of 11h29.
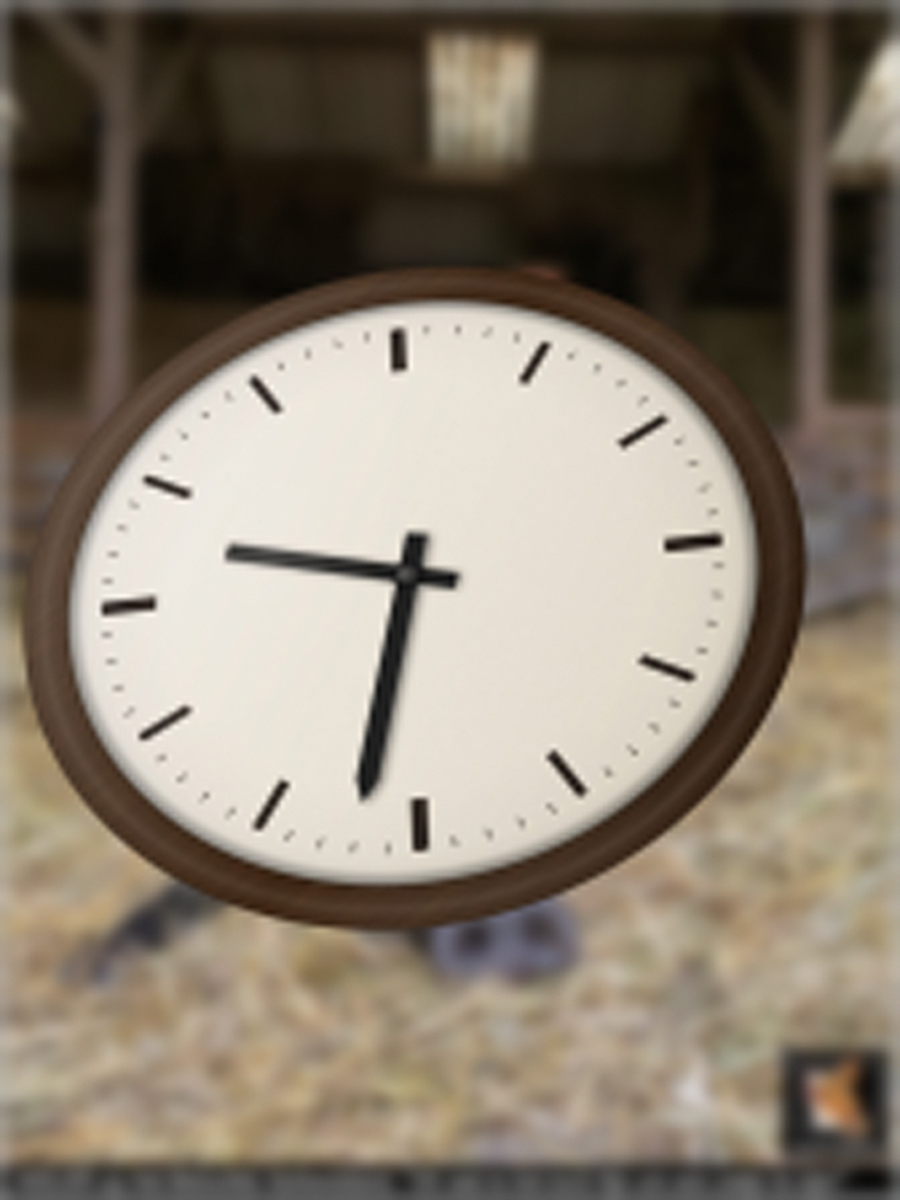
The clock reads 9h32
